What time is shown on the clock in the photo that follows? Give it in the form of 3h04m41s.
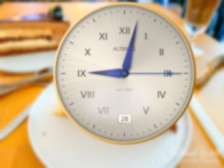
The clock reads 9h02m15s
